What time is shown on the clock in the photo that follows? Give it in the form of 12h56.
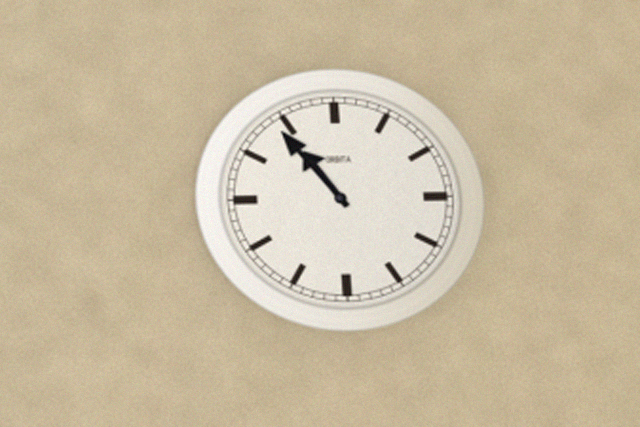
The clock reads 10h54
